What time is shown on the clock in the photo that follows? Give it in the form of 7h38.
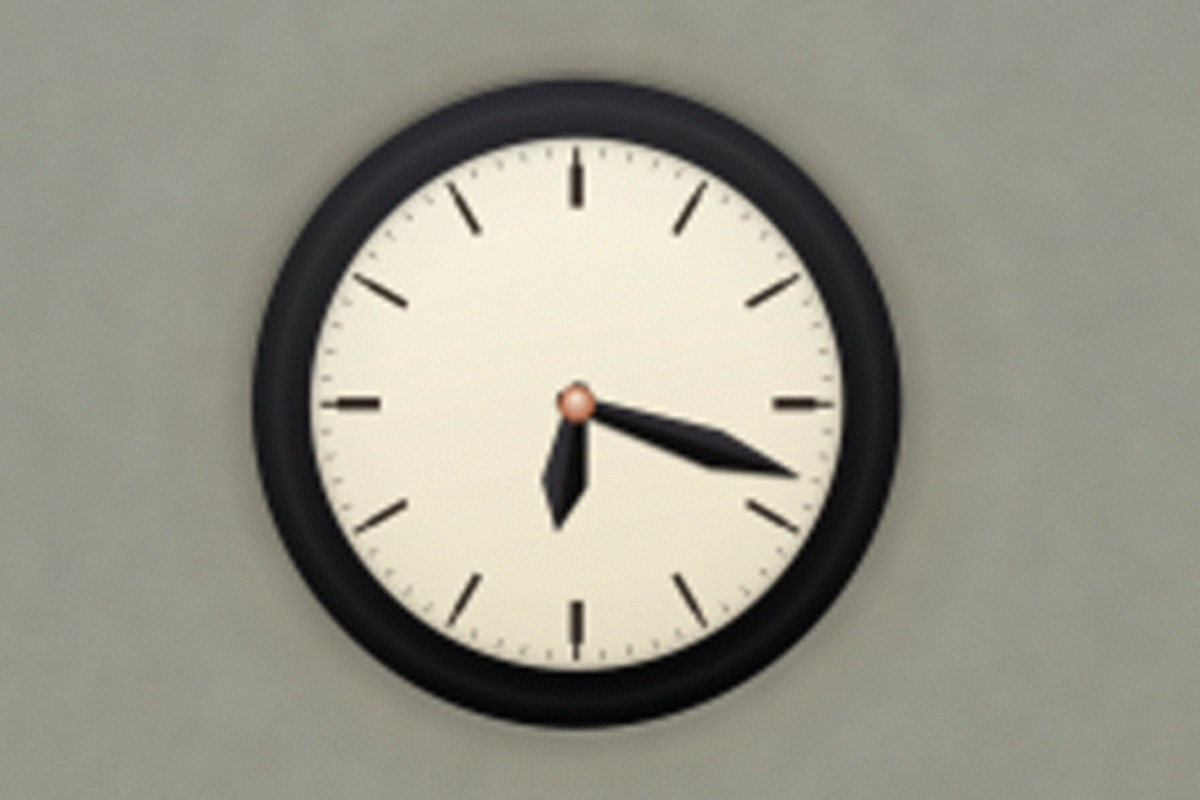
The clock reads 6h18
